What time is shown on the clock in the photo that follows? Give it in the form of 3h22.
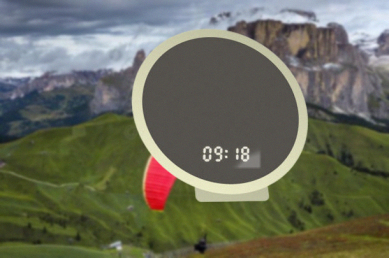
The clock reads 9h18
